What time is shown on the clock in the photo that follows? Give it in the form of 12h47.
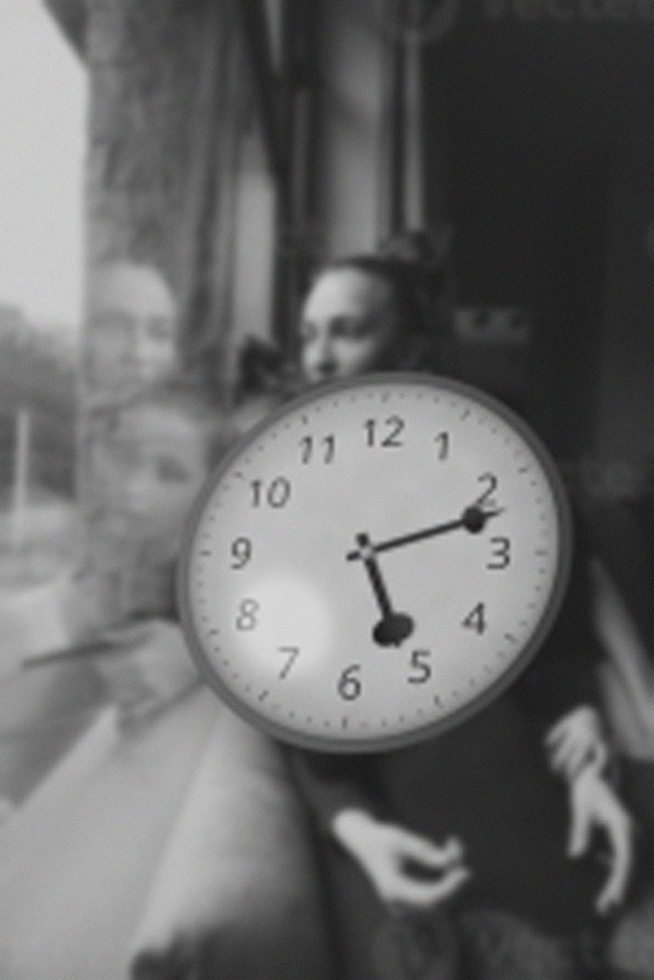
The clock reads 5h12
